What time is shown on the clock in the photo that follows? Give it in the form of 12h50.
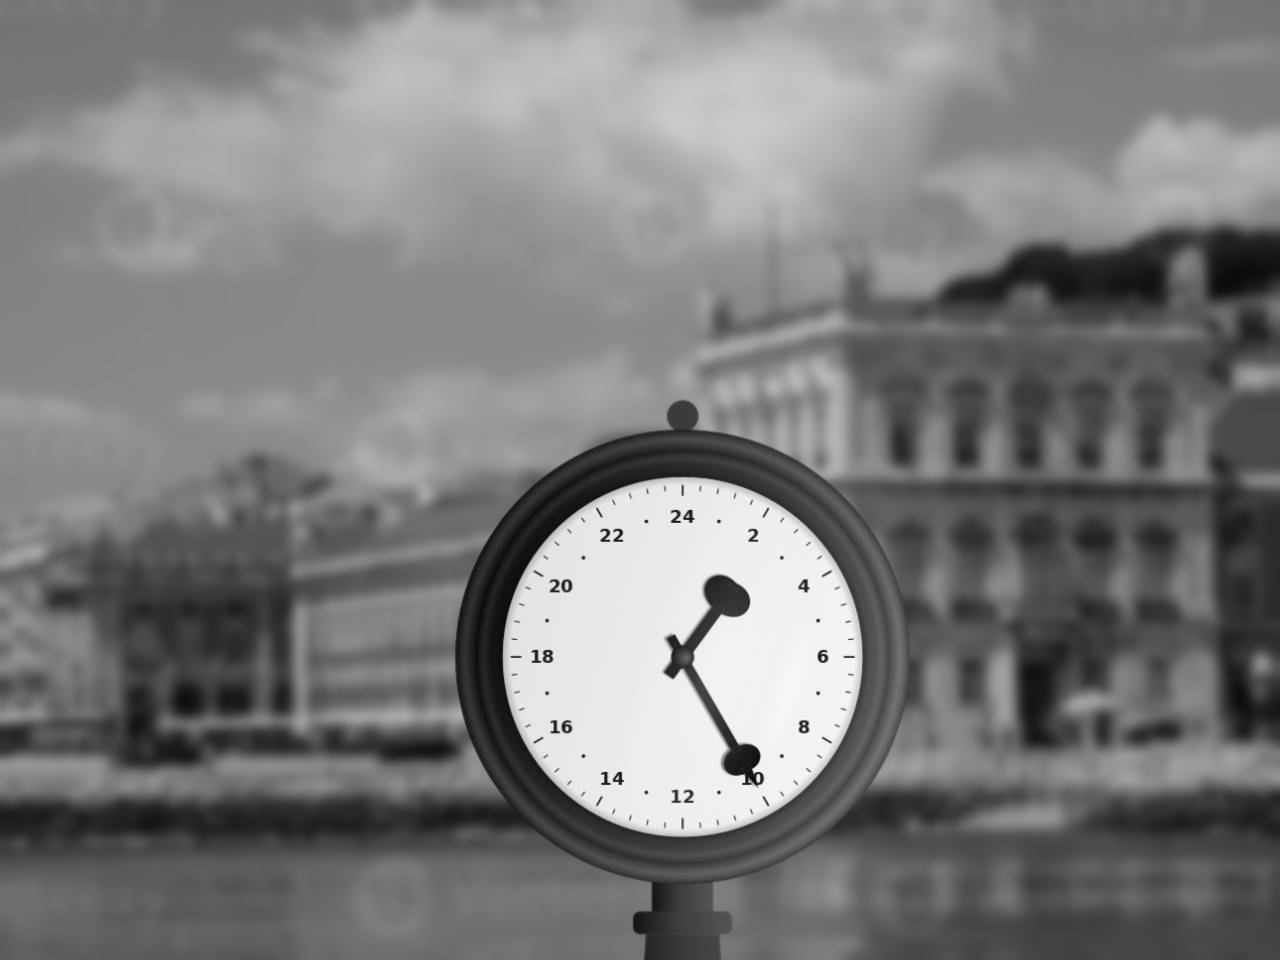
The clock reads 2h25
